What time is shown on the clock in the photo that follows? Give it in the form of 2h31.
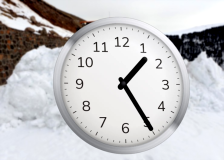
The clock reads 1h25
